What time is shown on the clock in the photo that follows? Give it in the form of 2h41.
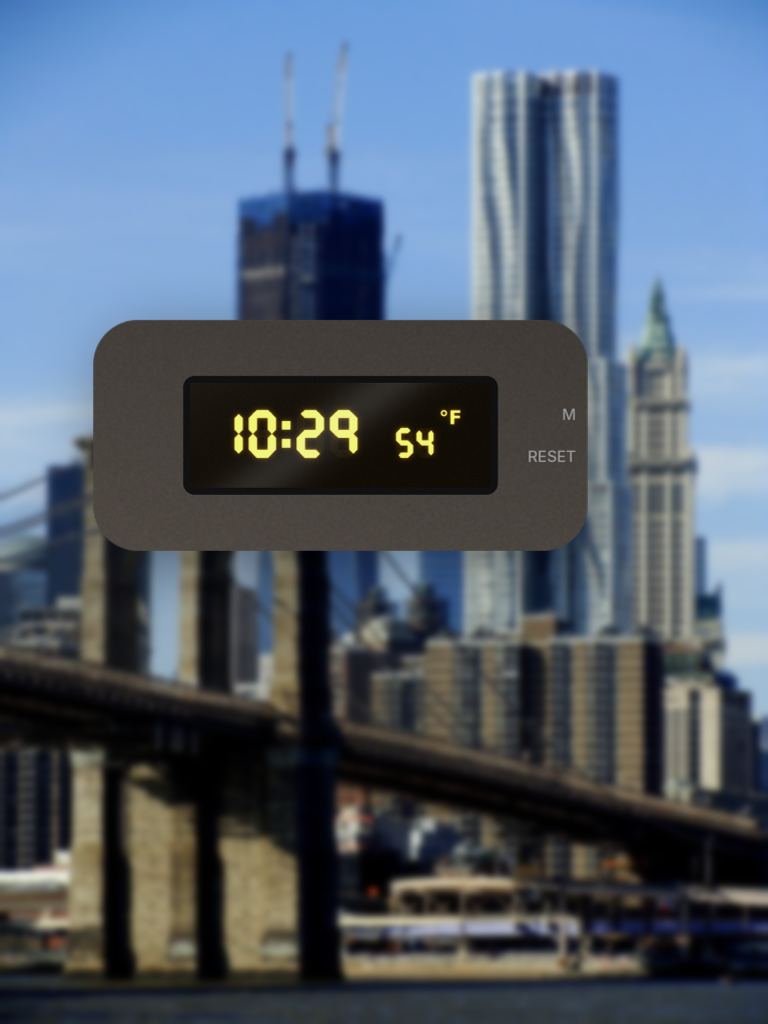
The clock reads 10h29
